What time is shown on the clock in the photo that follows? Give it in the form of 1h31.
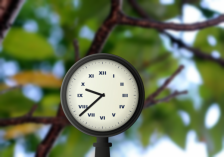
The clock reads 9h38
